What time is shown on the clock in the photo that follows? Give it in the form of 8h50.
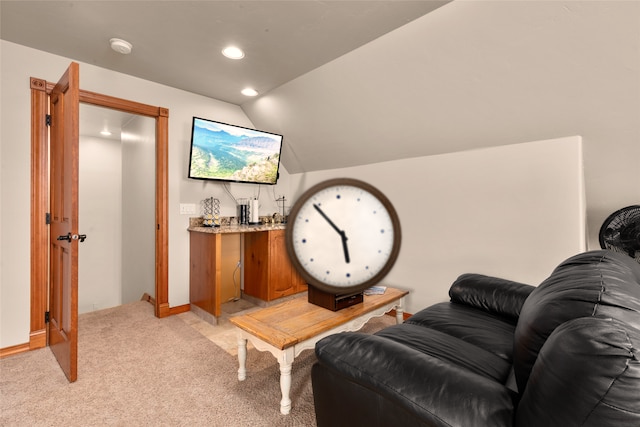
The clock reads 5h54
